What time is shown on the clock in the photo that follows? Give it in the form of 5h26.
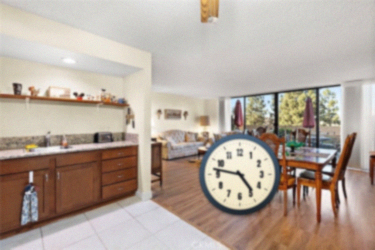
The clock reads 4h47
